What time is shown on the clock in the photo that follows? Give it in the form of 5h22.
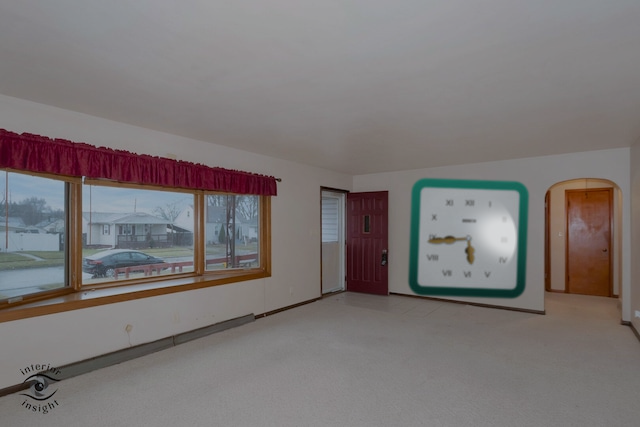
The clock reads 5h44
